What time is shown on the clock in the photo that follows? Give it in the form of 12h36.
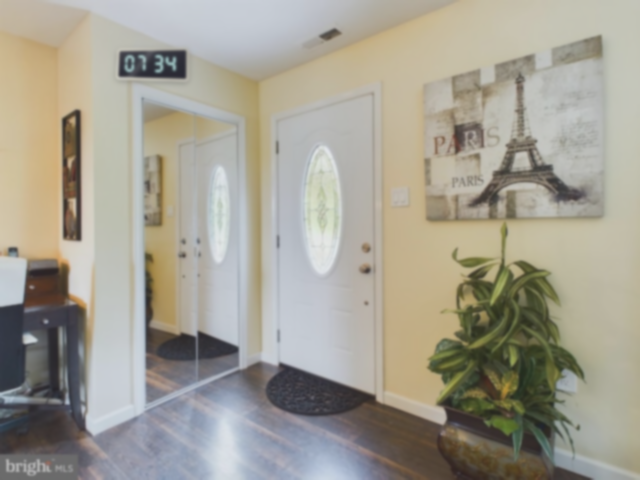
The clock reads 7h34
